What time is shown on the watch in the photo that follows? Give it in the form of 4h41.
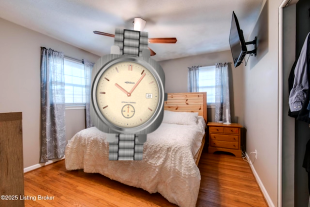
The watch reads 10h06
